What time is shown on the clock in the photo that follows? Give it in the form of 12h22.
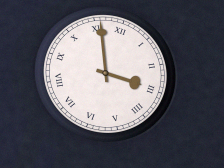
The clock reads 2h56
